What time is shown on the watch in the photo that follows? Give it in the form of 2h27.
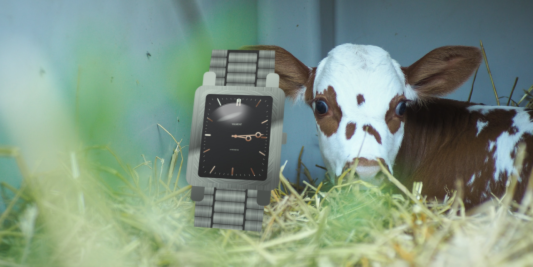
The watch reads 3h14
